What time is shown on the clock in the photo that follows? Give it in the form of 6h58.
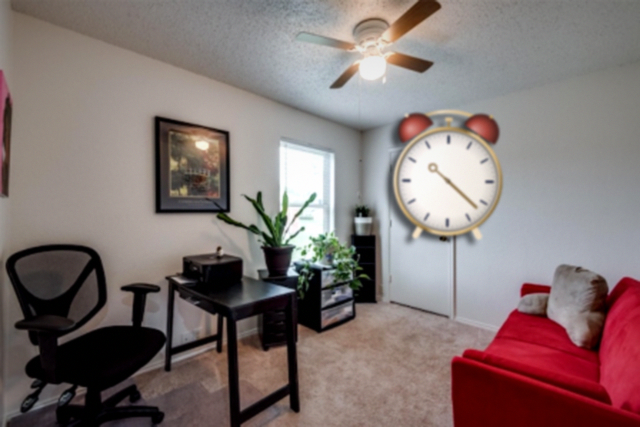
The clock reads 10h22
